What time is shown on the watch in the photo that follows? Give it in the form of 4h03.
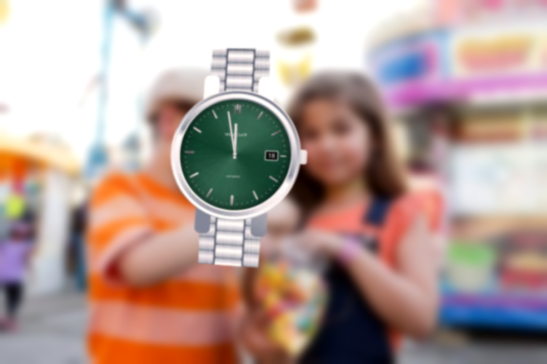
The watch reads 11h58
